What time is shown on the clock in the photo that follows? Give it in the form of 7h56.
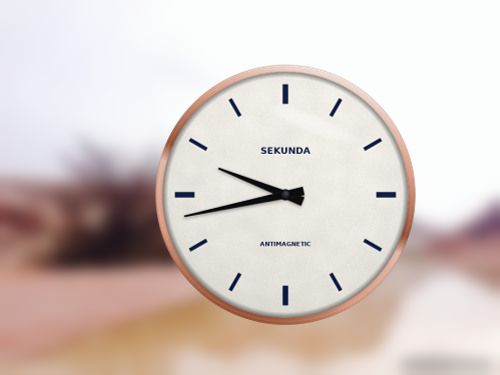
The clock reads 9h43
